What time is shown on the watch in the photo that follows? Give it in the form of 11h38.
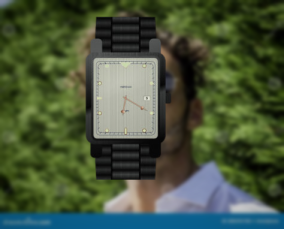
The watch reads 6h20
